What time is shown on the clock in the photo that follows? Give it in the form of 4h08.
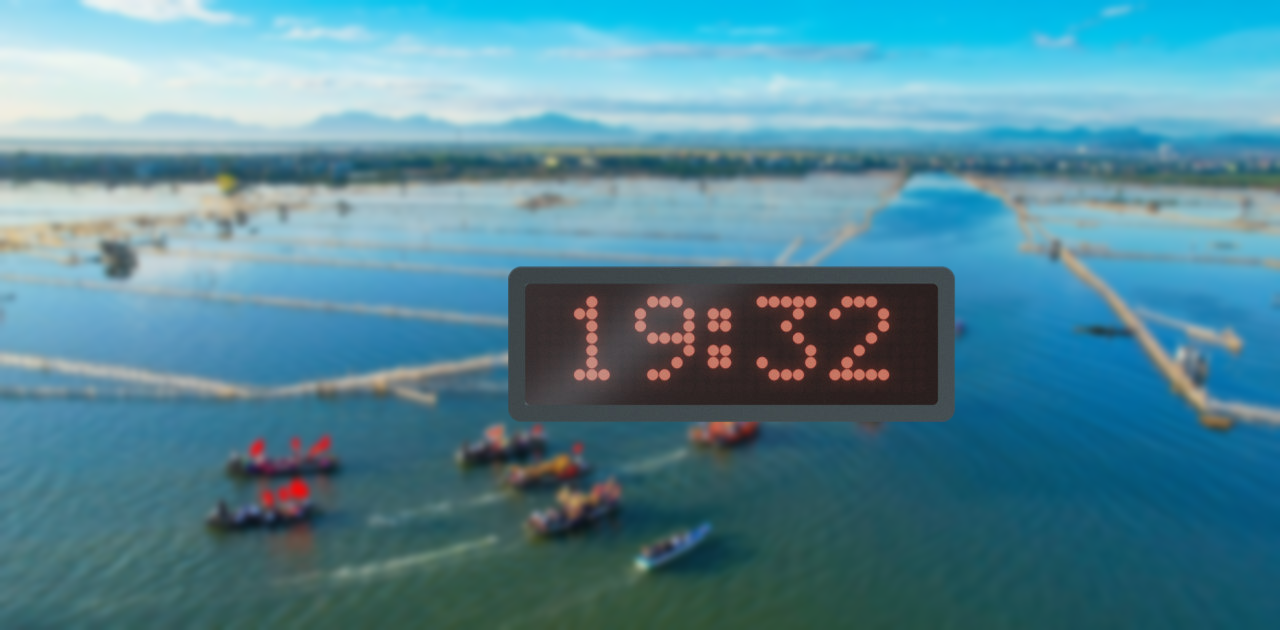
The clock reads 19h32
